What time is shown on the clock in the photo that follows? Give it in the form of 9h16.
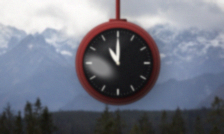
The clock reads 11h00
